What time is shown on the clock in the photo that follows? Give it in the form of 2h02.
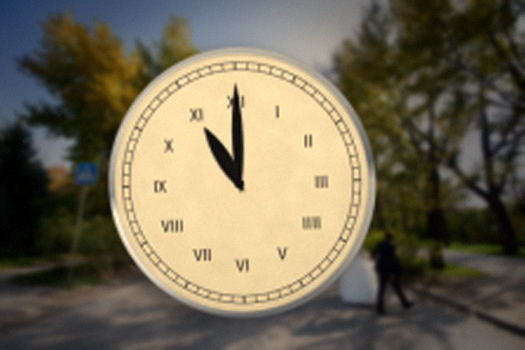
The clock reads 11h00
